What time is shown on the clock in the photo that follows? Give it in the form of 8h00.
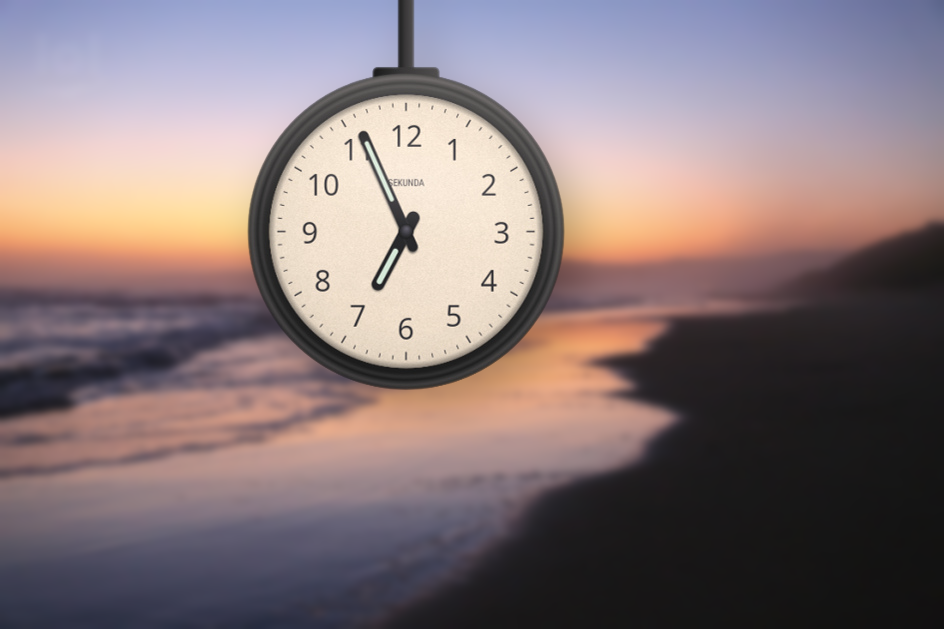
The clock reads 6h56
